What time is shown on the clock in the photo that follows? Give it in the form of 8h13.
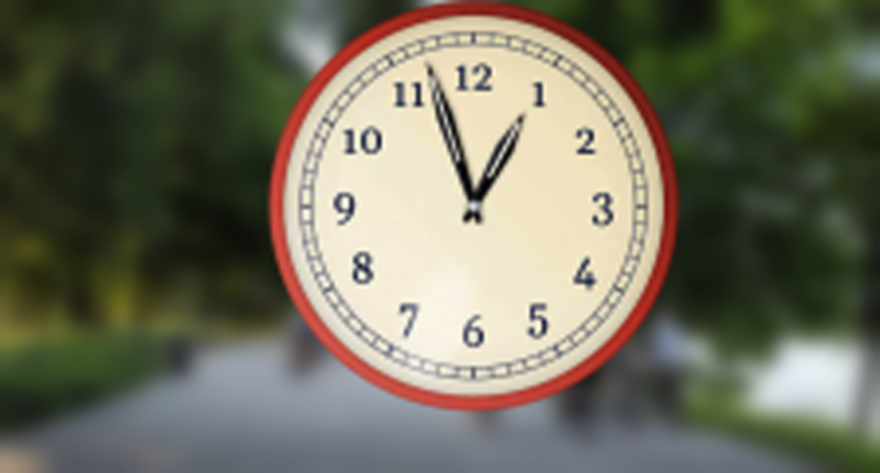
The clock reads 12h57
